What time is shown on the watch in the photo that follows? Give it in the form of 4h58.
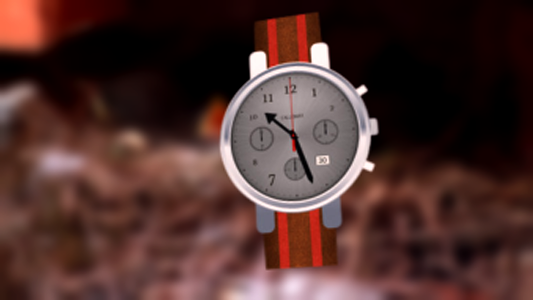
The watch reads 10h27
